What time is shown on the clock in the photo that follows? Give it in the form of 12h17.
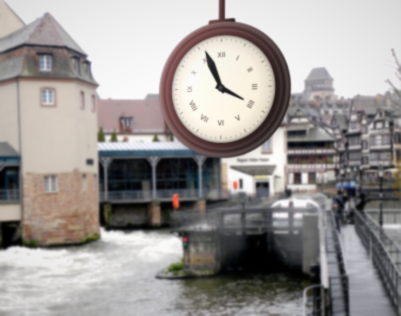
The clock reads 3h56
